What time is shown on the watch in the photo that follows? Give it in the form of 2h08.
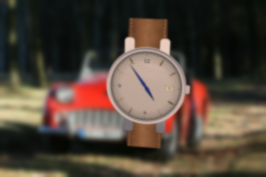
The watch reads 4h54
